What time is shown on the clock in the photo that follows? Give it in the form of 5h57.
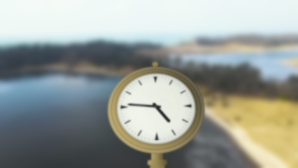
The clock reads 4h46
